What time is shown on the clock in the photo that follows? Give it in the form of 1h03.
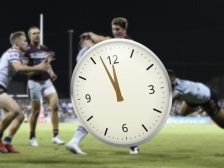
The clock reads 11h57
